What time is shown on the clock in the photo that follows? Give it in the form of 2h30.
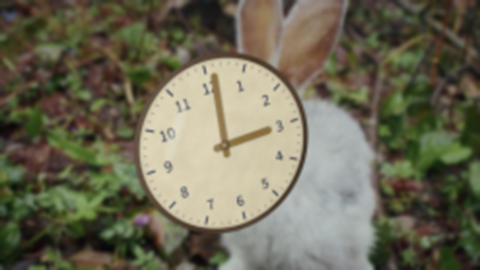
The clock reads 3h01
